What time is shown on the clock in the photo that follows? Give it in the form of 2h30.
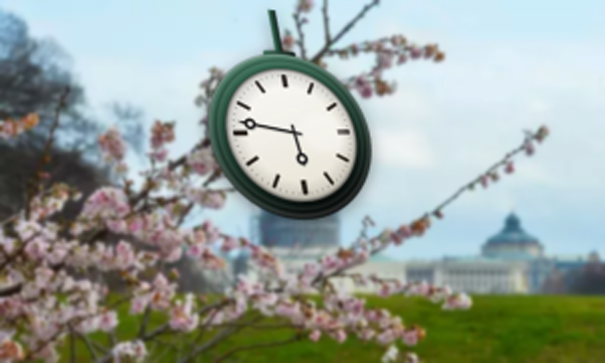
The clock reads 5h47
